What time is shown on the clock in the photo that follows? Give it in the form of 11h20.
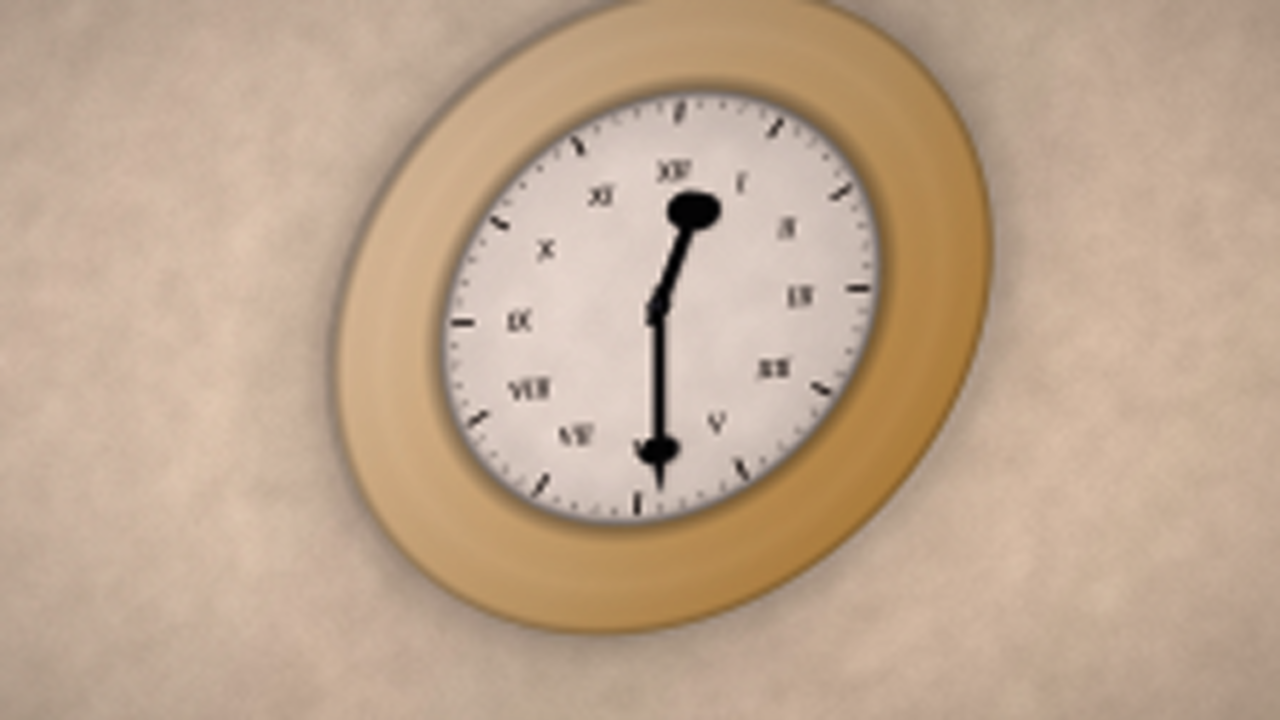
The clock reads 12h29
